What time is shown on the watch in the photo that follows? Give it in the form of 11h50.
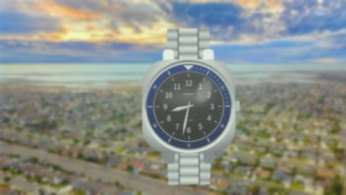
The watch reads 8h32
